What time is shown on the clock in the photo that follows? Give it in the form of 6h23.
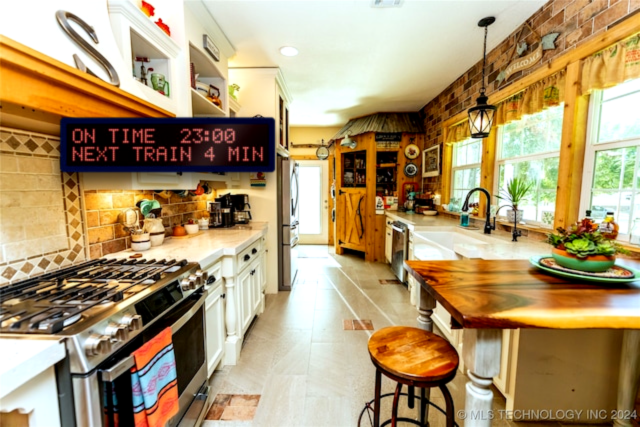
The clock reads 23h00
